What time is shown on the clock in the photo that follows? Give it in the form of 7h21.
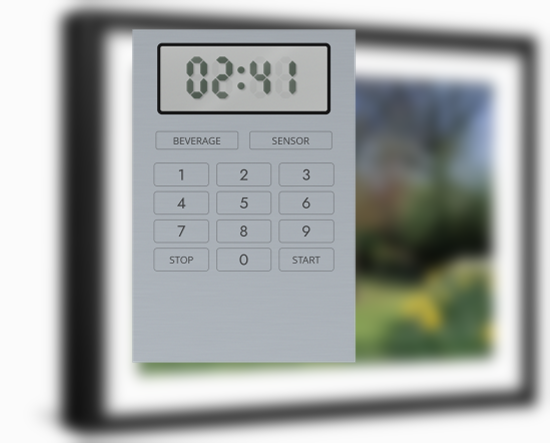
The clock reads 2h41
